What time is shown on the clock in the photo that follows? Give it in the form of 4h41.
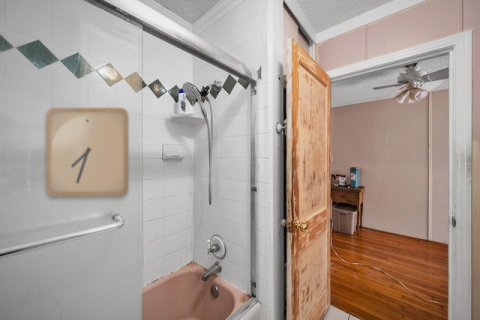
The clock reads 7h33
